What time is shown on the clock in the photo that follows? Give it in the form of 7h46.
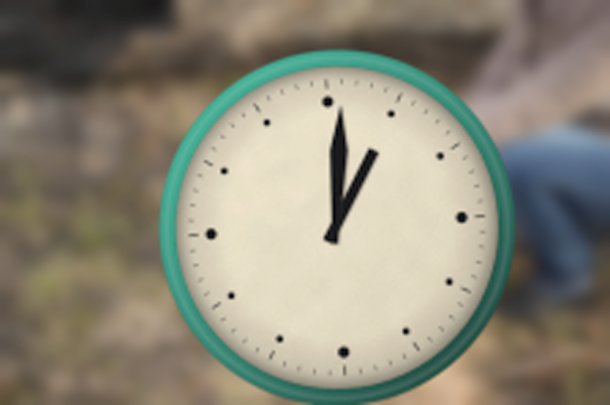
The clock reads 1h01
